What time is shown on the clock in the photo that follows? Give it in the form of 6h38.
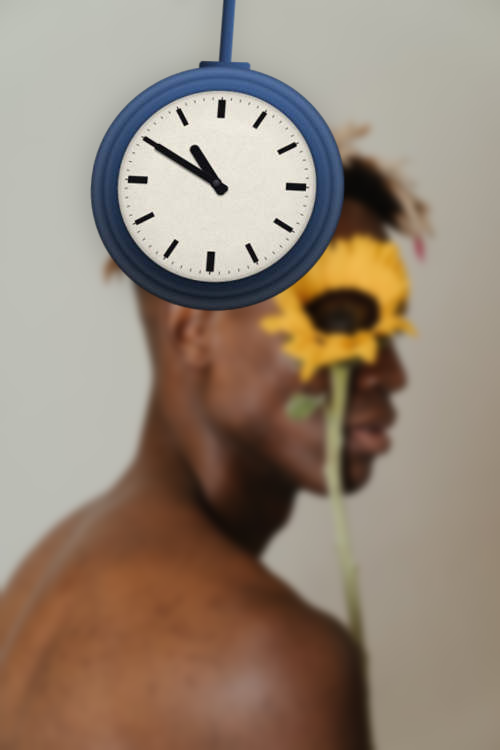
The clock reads 10h50
